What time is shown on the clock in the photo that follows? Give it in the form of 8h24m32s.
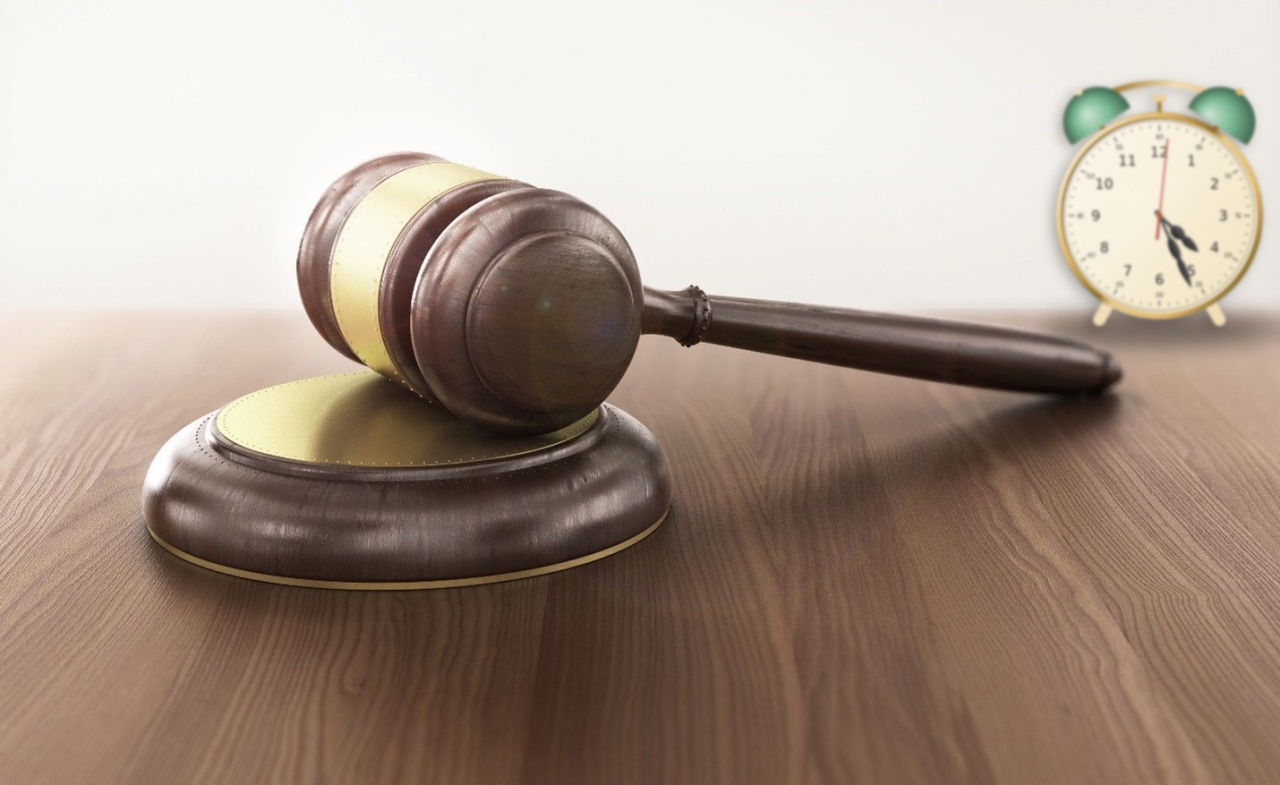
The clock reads 4h26m01s
